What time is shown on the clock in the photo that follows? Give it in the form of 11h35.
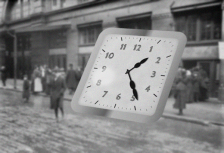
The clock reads 1h24
